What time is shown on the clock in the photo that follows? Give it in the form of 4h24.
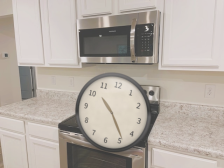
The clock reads 10h24
